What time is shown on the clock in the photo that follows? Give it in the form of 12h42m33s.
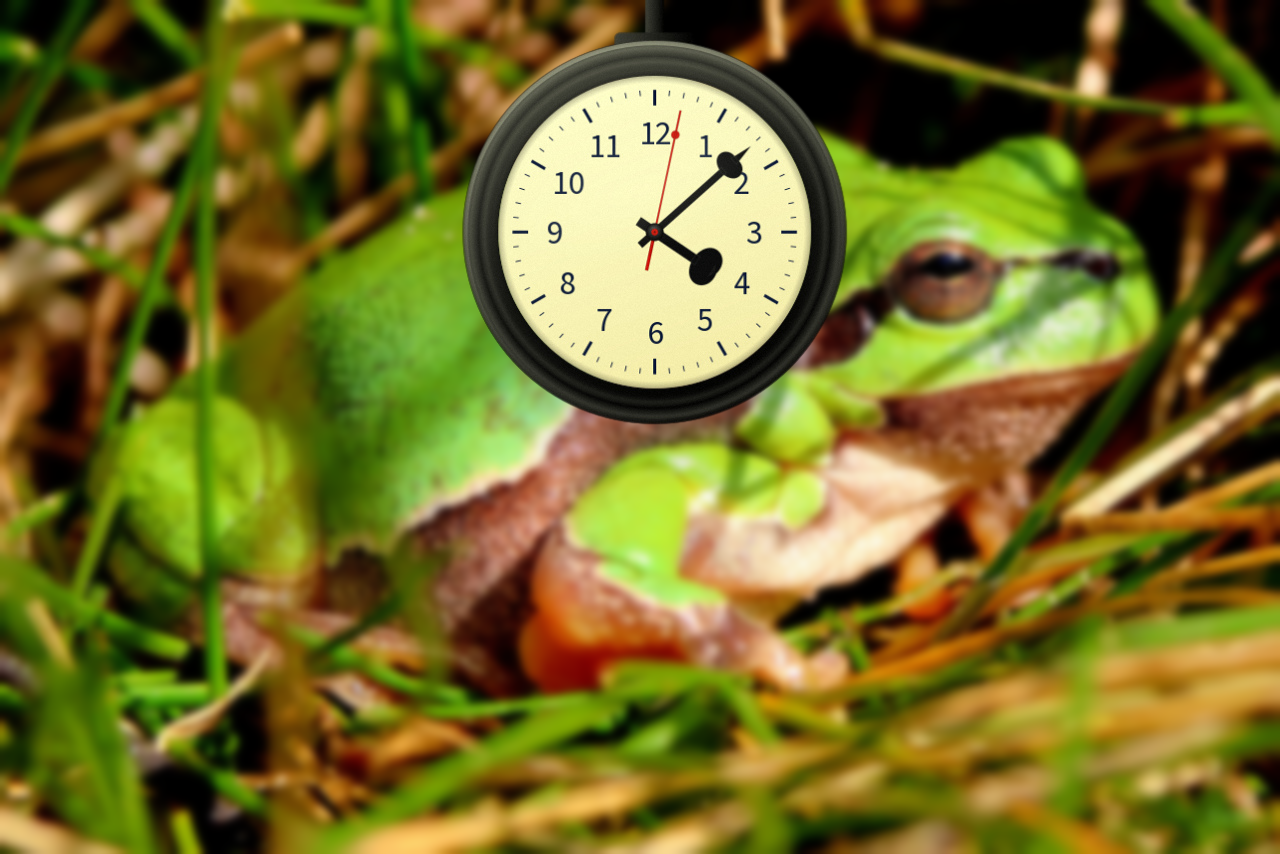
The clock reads 4h08m02s
